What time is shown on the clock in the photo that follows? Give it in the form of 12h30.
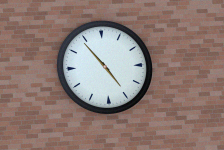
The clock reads 4h54
